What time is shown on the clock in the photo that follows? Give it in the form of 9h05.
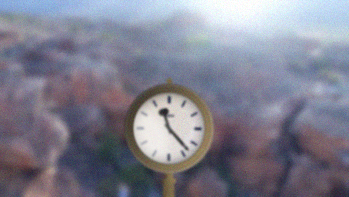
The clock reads 11h23
